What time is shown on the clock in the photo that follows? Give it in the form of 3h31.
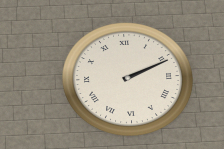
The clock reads 2h11
